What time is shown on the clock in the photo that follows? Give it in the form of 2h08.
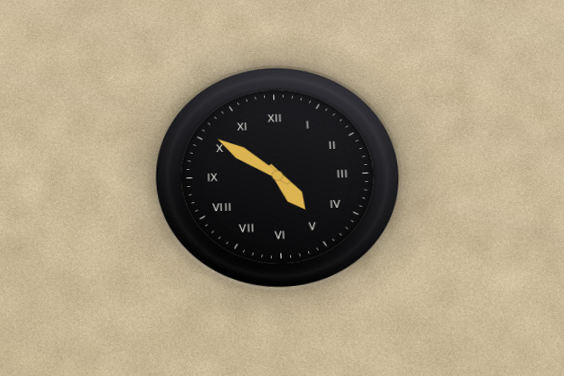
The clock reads 4h51
